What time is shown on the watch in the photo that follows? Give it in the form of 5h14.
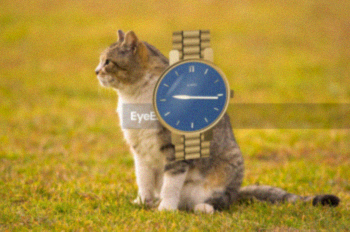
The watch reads 9h16
